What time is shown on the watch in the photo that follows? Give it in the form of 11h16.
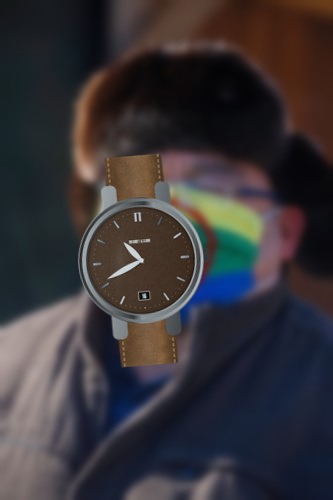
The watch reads 10h41
